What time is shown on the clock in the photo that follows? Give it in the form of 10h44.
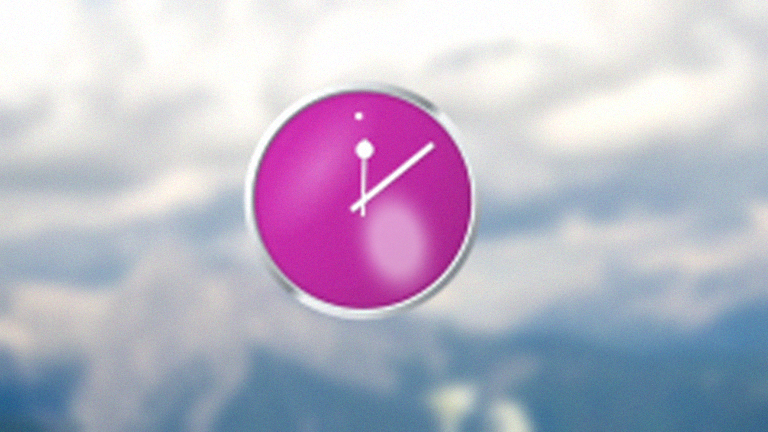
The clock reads 12h09
